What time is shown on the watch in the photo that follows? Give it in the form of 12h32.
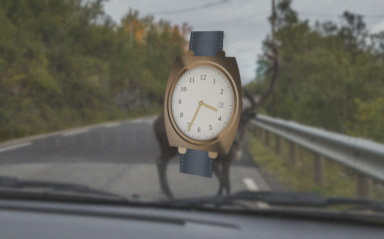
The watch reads 3h34
